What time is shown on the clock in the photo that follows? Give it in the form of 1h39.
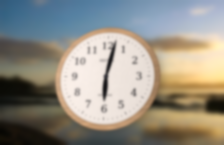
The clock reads 6h02
